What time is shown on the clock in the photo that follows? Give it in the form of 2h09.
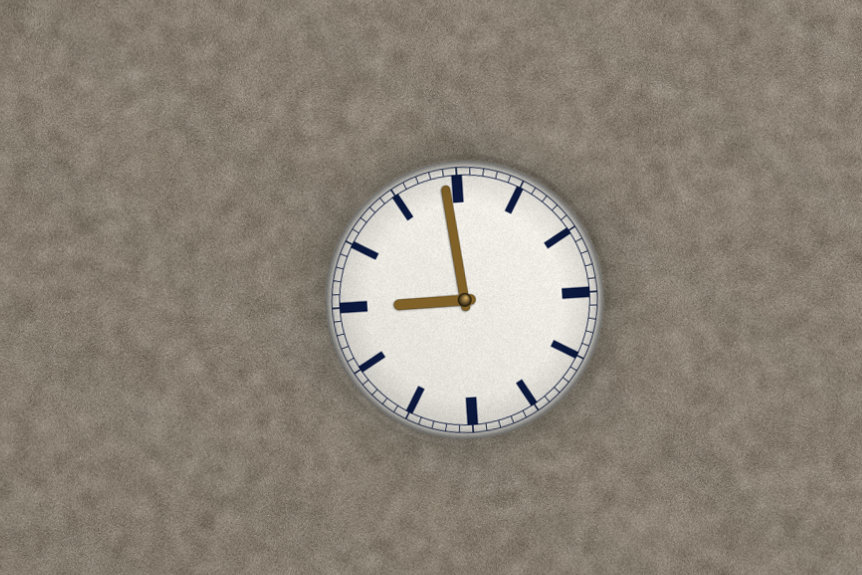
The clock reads 8h59
